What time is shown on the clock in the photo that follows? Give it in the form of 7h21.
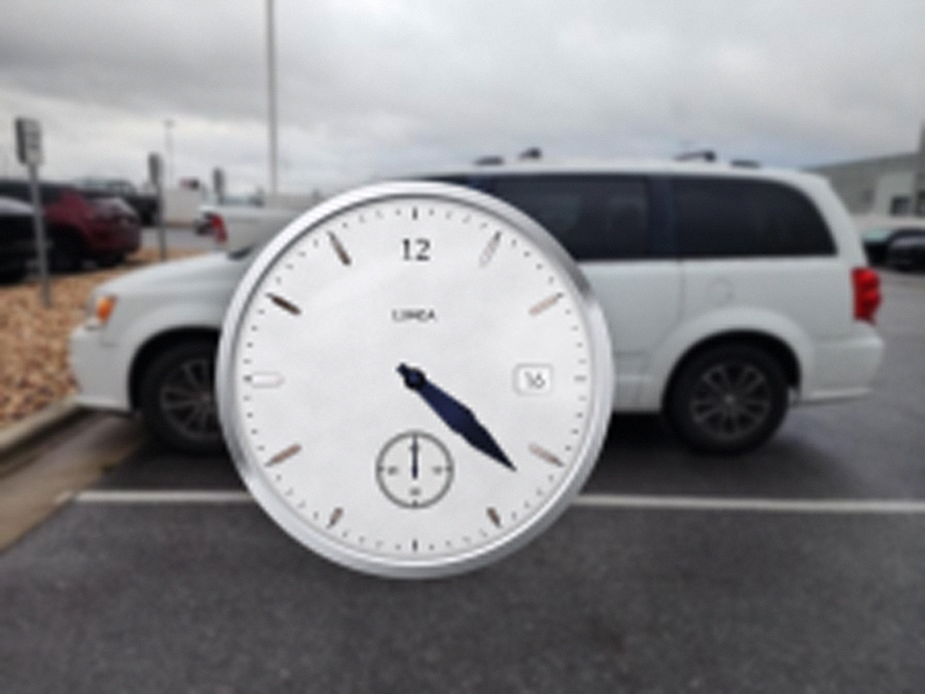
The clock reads 4h22
